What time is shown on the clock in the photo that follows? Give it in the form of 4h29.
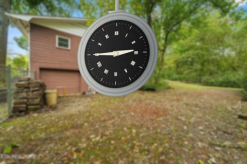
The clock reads 2h45
